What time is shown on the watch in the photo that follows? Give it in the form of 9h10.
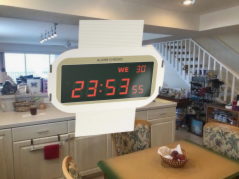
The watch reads 23h53
